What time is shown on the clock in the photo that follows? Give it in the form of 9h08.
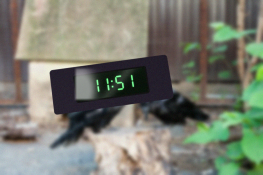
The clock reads 11h51
